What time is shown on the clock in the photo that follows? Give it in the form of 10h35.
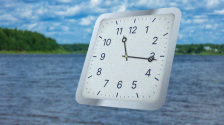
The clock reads 11h16
